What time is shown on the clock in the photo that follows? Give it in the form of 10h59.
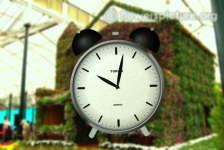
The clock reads 10h02
